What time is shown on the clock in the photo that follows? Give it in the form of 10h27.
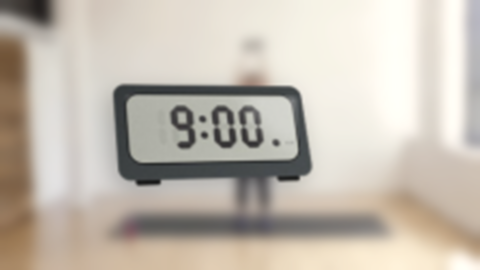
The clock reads 9h00
